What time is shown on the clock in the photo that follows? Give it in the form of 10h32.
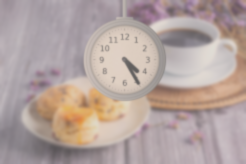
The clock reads 4h25
